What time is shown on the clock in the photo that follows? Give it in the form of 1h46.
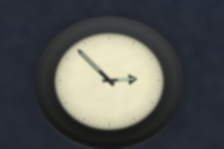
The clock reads 2h53
